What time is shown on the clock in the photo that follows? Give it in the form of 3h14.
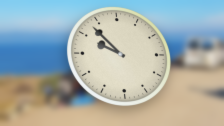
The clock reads 9h53
